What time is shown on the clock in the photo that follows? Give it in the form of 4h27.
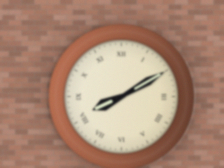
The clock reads 8h10
